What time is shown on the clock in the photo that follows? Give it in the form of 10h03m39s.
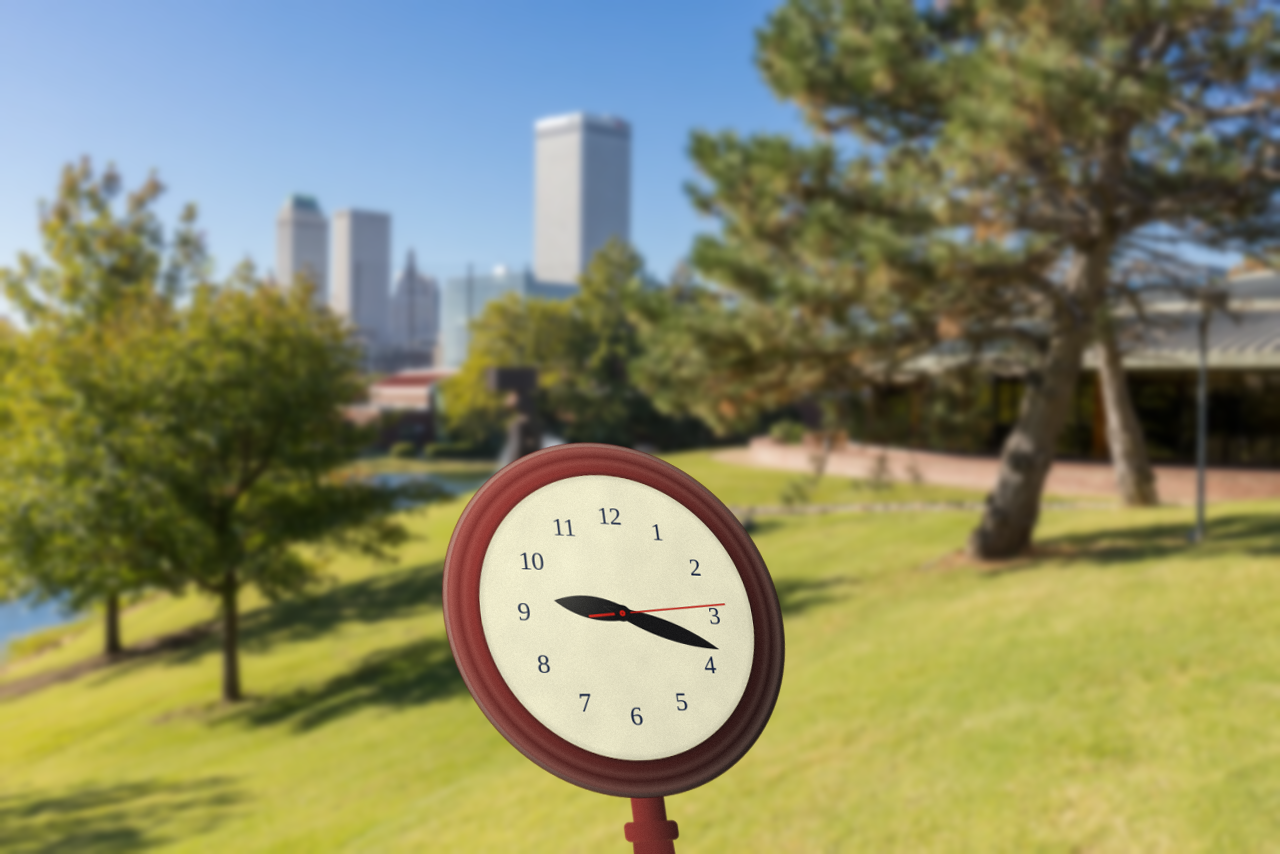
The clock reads 9h18m14s
